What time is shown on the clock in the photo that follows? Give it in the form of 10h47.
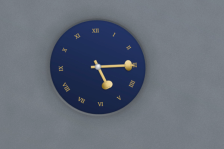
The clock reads 5h15
